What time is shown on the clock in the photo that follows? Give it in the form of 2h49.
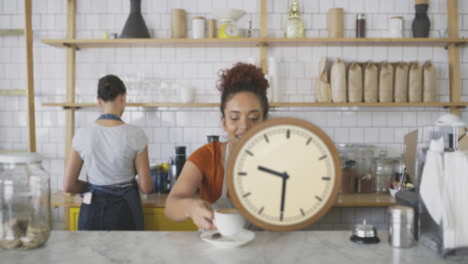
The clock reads 9h30
